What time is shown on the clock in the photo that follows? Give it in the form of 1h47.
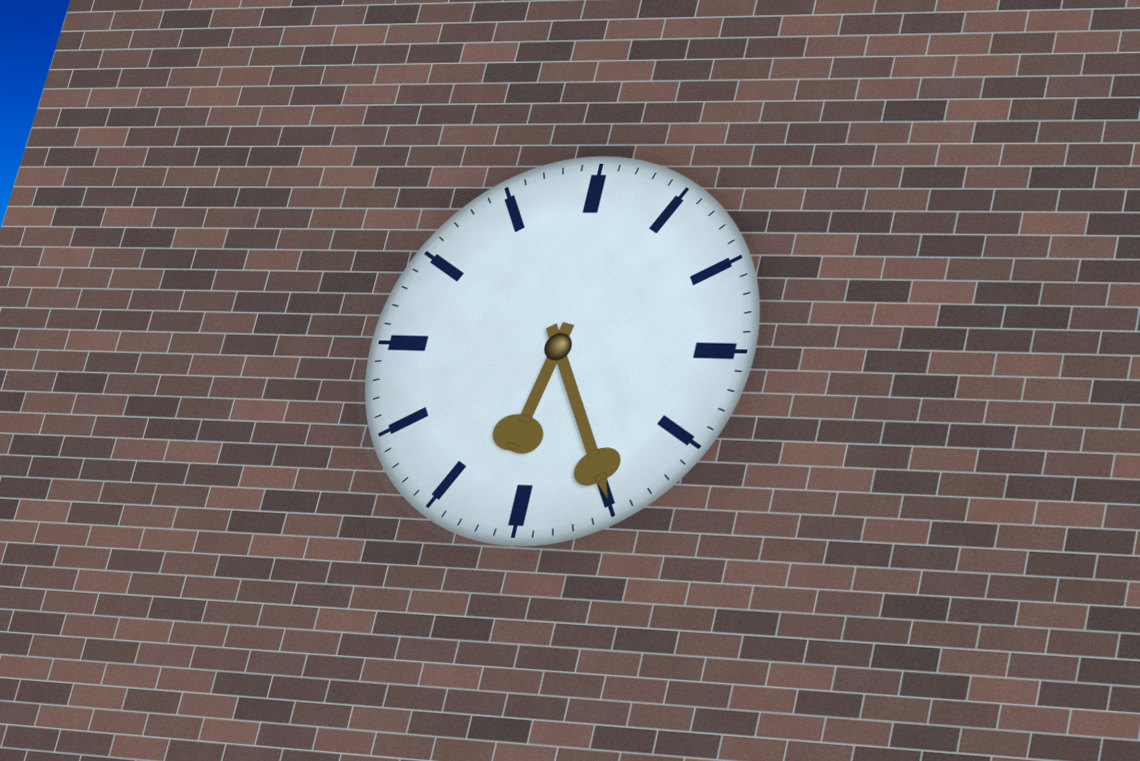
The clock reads 6h25
